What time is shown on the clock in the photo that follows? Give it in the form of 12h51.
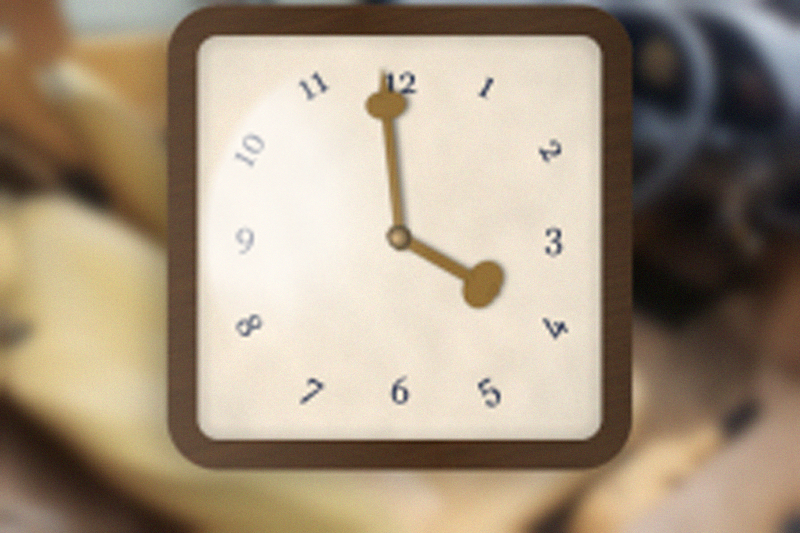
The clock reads 3h59
